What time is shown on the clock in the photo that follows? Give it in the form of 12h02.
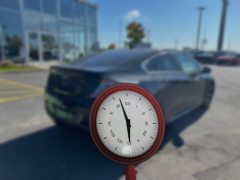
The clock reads 5h57
